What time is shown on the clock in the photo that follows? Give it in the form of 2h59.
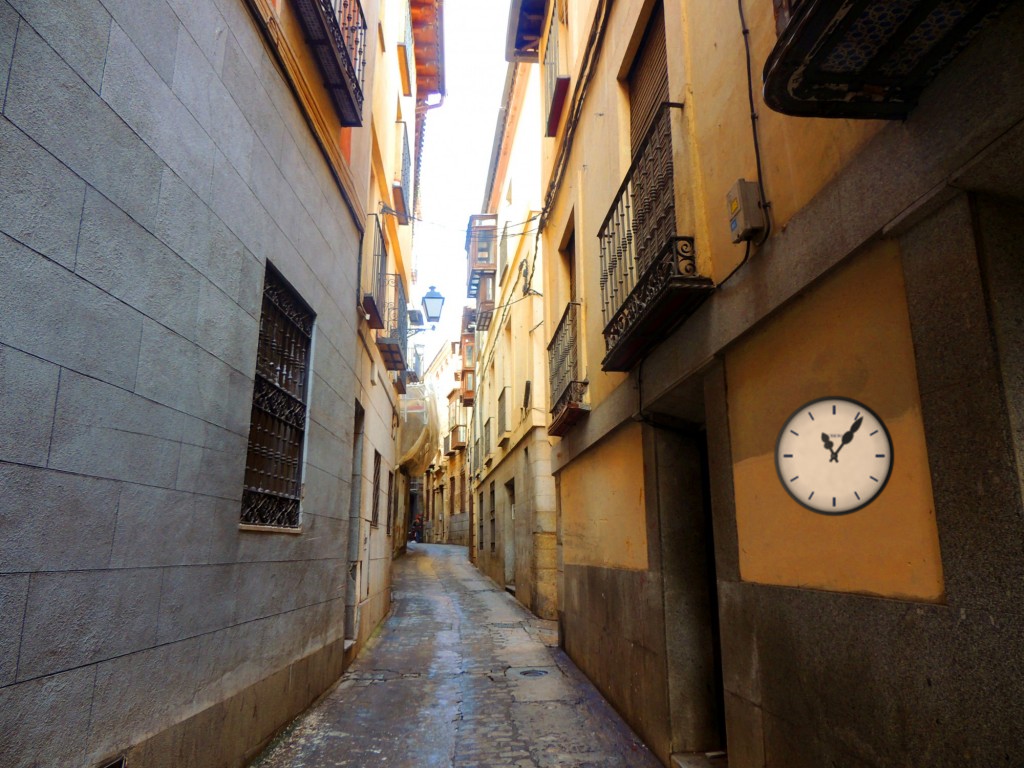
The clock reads 11h06
